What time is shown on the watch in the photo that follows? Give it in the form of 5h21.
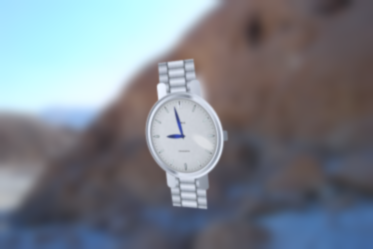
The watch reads 8h58
